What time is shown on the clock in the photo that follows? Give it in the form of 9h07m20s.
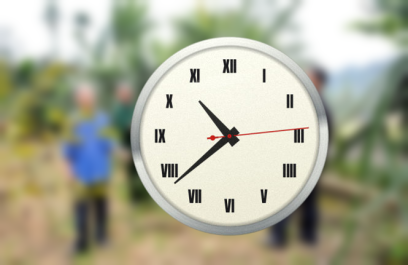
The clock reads 10h38m14s
